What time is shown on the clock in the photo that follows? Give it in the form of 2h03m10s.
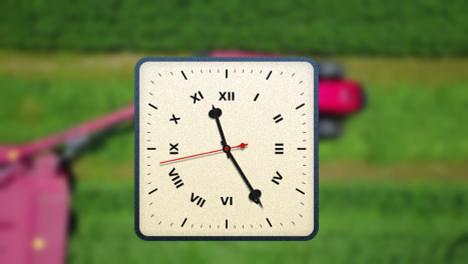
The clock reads 11h24m43s
